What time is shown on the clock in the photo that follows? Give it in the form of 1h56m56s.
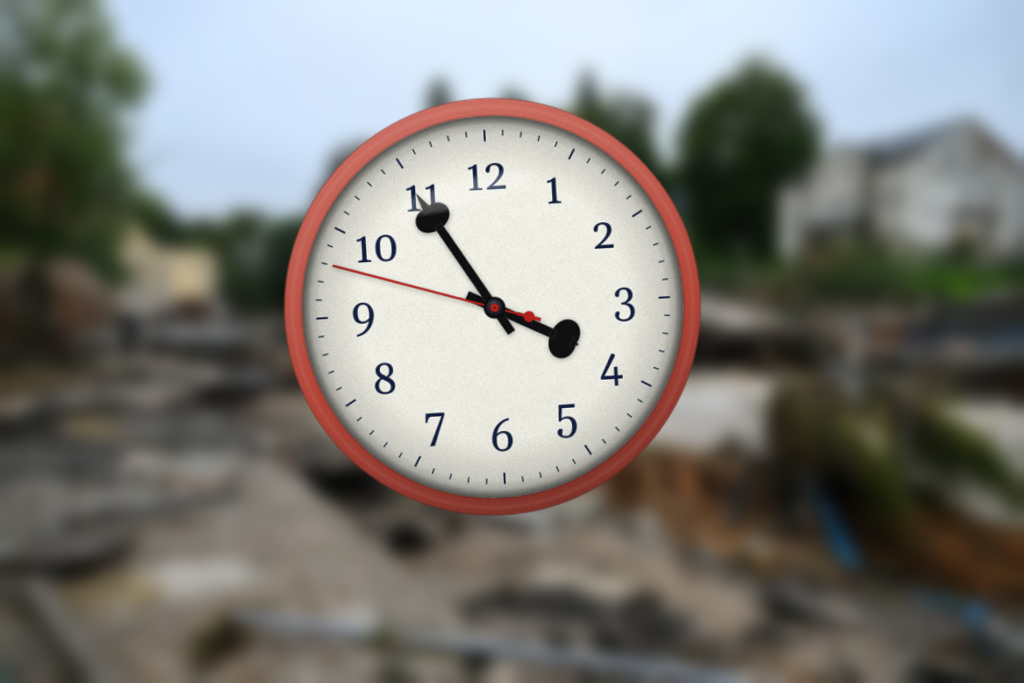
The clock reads 3h54m48s
